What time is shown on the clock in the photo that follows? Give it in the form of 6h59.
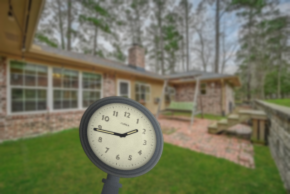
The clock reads 1h44
